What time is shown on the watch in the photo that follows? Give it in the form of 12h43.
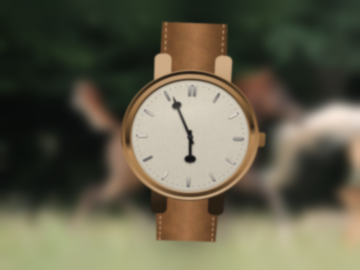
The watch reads 5h56
